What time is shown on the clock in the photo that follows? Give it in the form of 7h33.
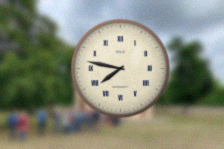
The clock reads 7h47
